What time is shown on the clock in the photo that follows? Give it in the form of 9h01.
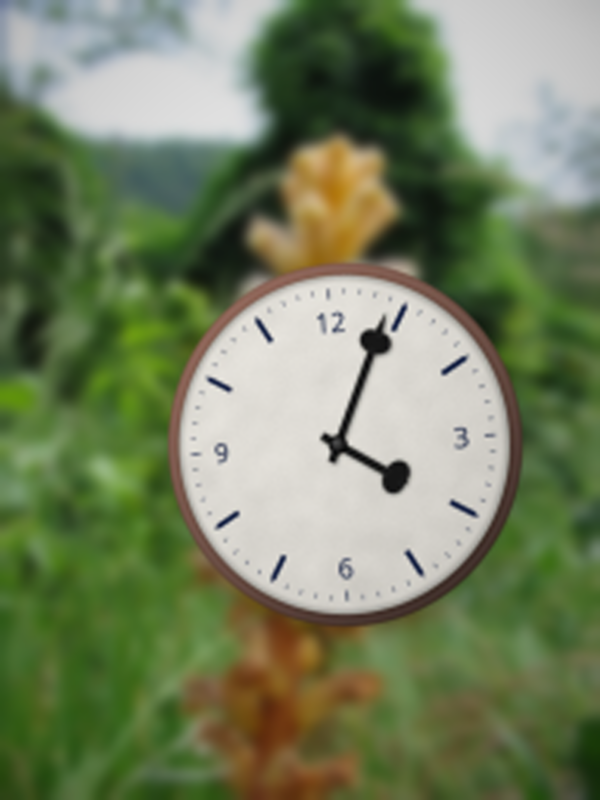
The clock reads 4h04
